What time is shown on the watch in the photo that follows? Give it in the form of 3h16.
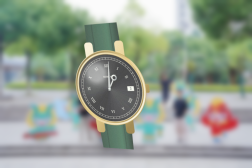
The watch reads 1h01
